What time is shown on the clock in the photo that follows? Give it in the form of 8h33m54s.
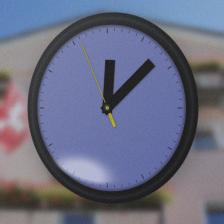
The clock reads 12h07m56s
